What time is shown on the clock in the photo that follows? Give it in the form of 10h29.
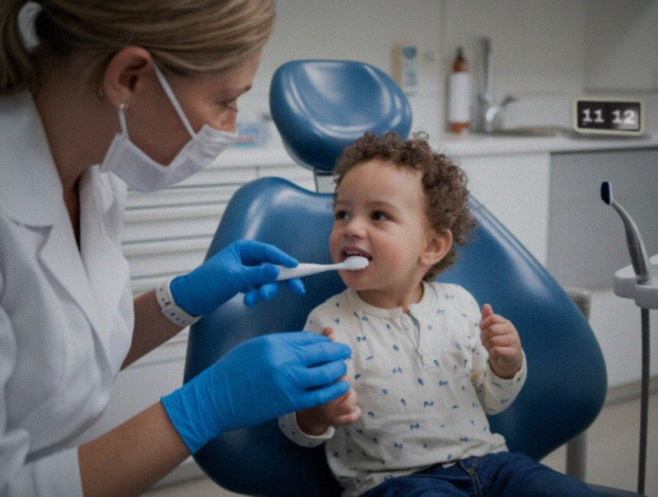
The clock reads 11h12
